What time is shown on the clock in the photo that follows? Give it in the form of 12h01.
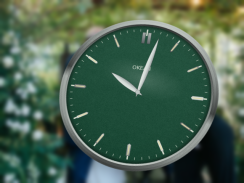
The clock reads 10h02
